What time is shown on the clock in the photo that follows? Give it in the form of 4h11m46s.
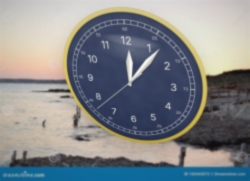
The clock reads 12h06m38s
